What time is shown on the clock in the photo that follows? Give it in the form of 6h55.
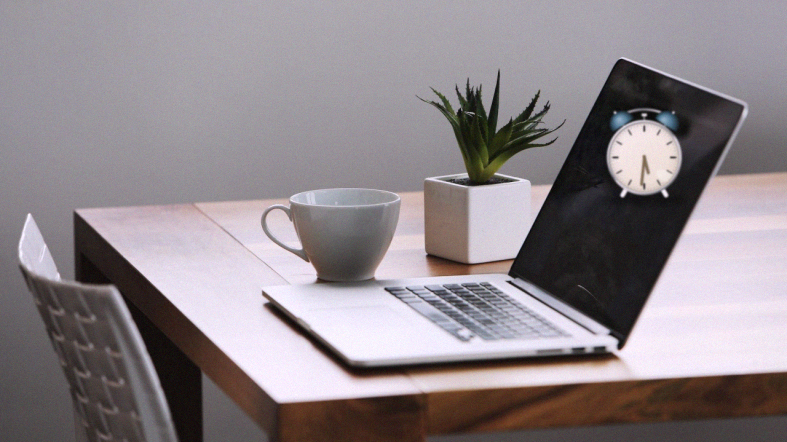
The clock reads 5h31
